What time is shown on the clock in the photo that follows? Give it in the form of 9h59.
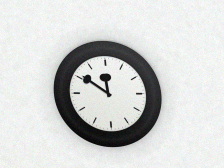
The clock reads 11h51
